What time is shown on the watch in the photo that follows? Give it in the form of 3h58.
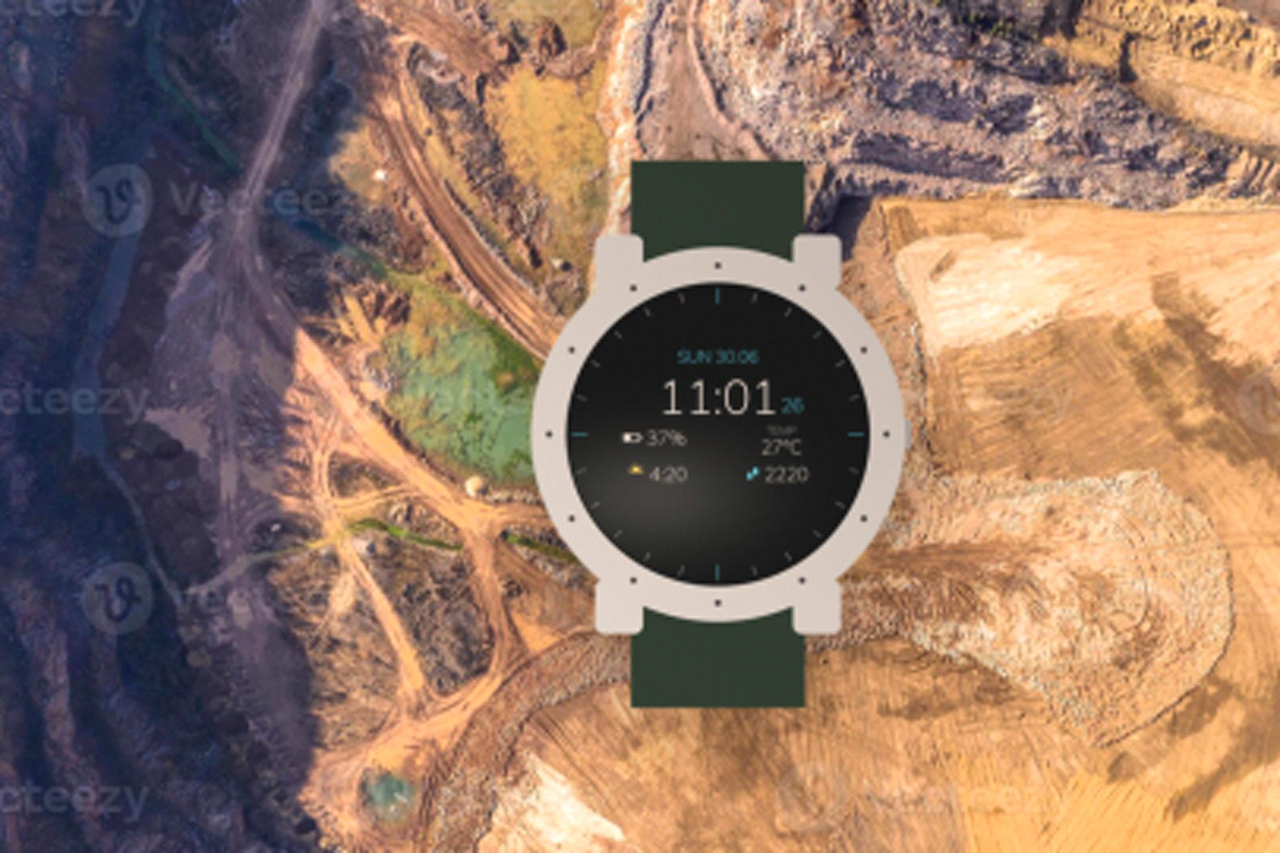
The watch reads 11h01
